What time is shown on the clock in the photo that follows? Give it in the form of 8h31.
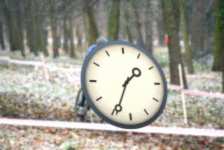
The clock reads 1h34
